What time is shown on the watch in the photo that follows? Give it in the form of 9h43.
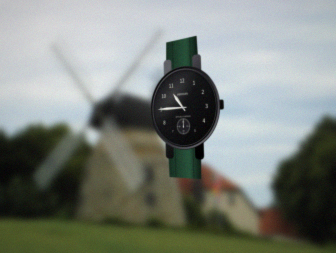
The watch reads 10h45
